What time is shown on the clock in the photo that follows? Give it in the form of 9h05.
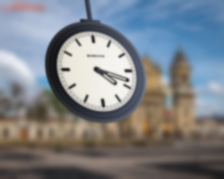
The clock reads 4h18
